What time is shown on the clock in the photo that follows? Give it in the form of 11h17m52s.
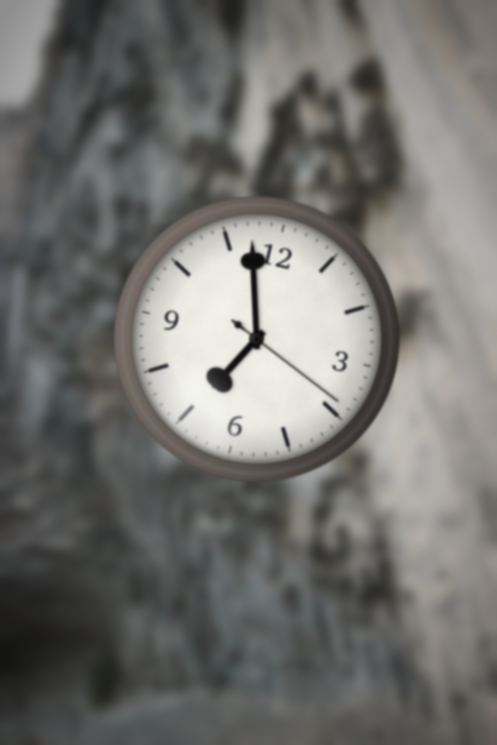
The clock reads 6h57m19s
